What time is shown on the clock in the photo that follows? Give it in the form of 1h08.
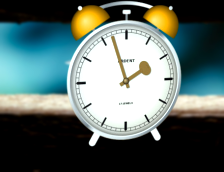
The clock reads 1h57
